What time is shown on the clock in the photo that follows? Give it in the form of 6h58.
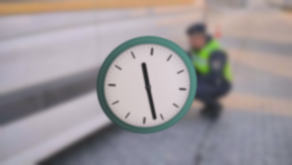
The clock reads 11h27
